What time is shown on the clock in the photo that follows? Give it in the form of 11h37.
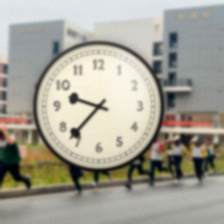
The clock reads 9h37
